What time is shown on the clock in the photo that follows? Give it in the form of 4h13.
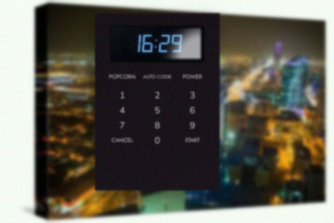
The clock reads 16h29
